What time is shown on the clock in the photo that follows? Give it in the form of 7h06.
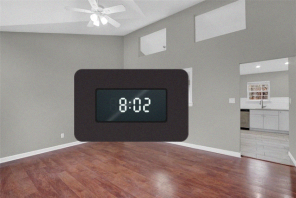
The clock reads 8h02
